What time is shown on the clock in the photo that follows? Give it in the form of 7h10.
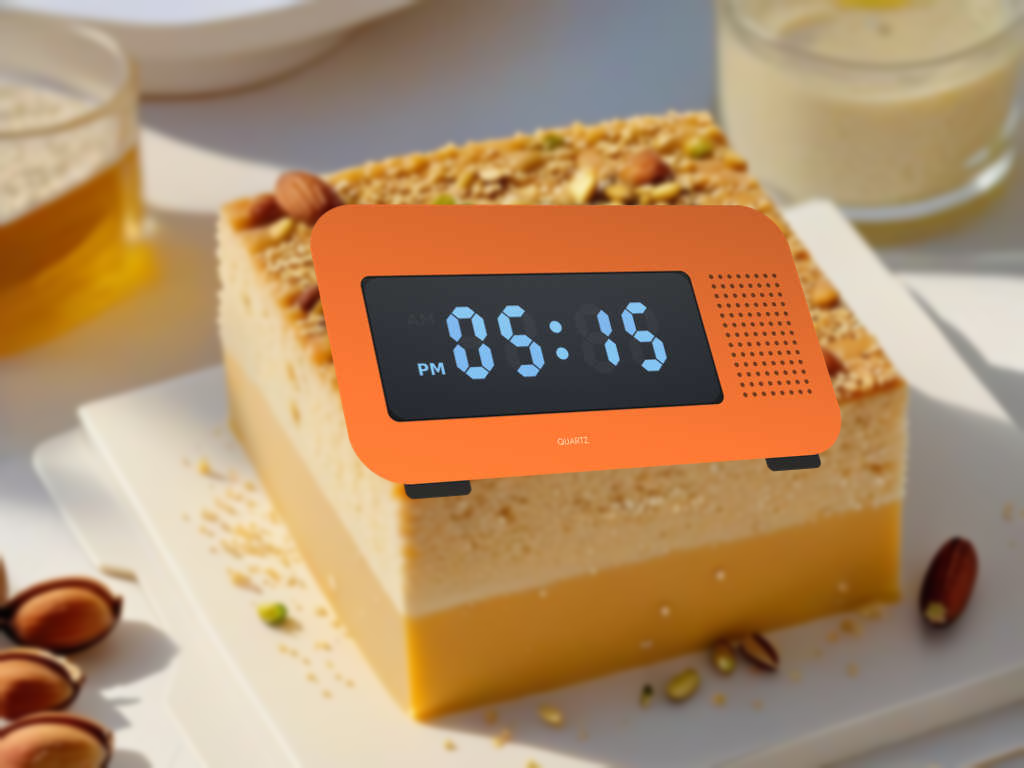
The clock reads 5h15
